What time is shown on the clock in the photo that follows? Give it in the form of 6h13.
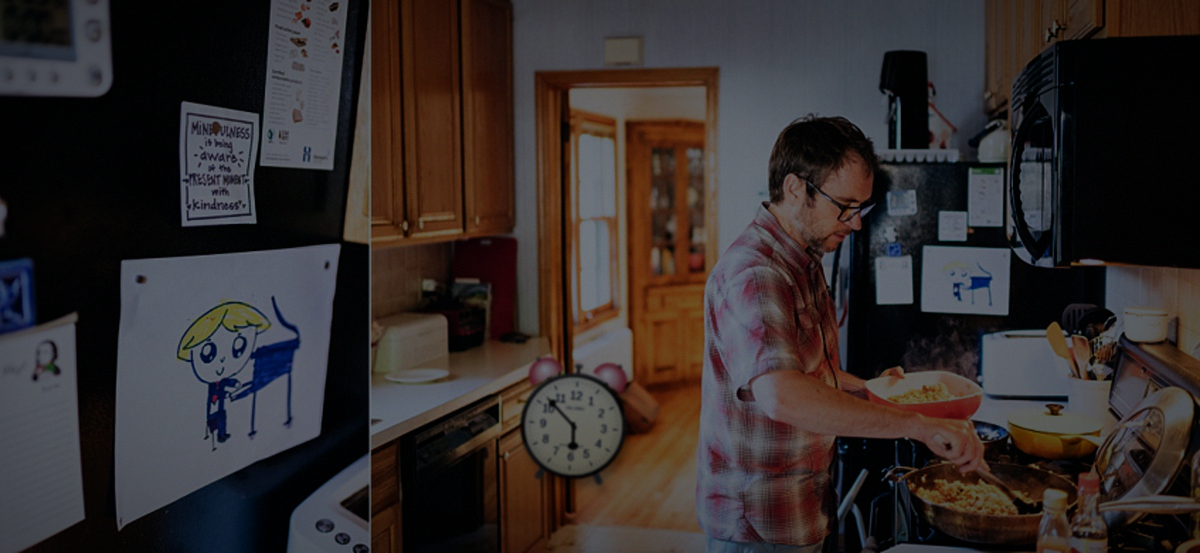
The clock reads 5h52
